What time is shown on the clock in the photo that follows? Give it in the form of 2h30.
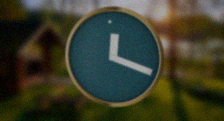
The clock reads 12h19
